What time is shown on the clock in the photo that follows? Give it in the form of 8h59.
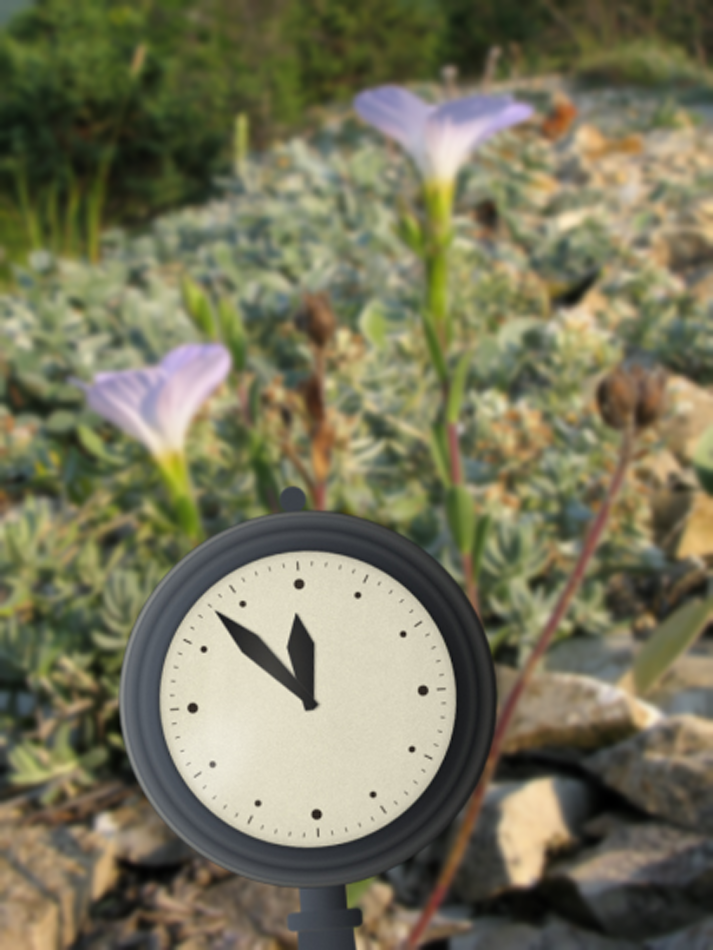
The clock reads 11h53
